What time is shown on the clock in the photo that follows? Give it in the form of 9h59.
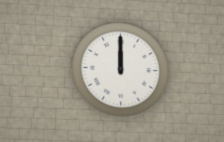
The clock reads 12h00
